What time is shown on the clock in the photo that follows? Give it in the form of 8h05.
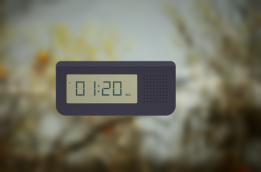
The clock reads 1h20
